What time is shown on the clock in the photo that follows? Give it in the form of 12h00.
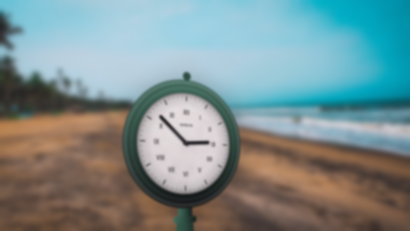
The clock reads 2h52
